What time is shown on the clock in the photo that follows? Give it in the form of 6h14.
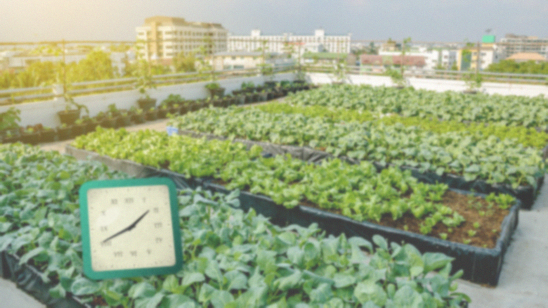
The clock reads 1h41
